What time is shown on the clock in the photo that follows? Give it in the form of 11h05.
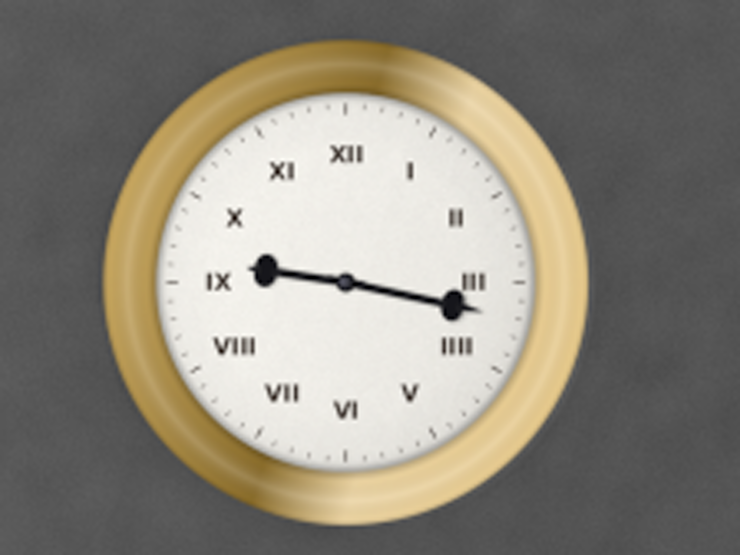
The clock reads 9h17
